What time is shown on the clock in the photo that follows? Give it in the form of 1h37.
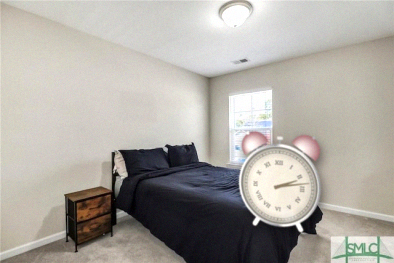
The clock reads 2h13
